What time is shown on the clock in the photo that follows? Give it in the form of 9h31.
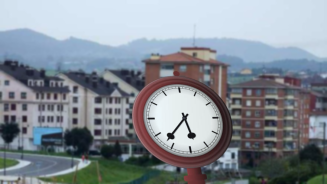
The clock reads 5h37
